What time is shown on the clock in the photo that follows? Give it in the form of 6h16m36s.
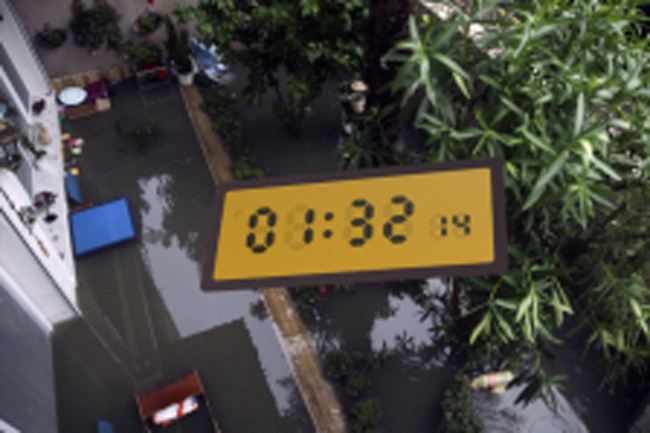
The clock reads 1h32m14s
